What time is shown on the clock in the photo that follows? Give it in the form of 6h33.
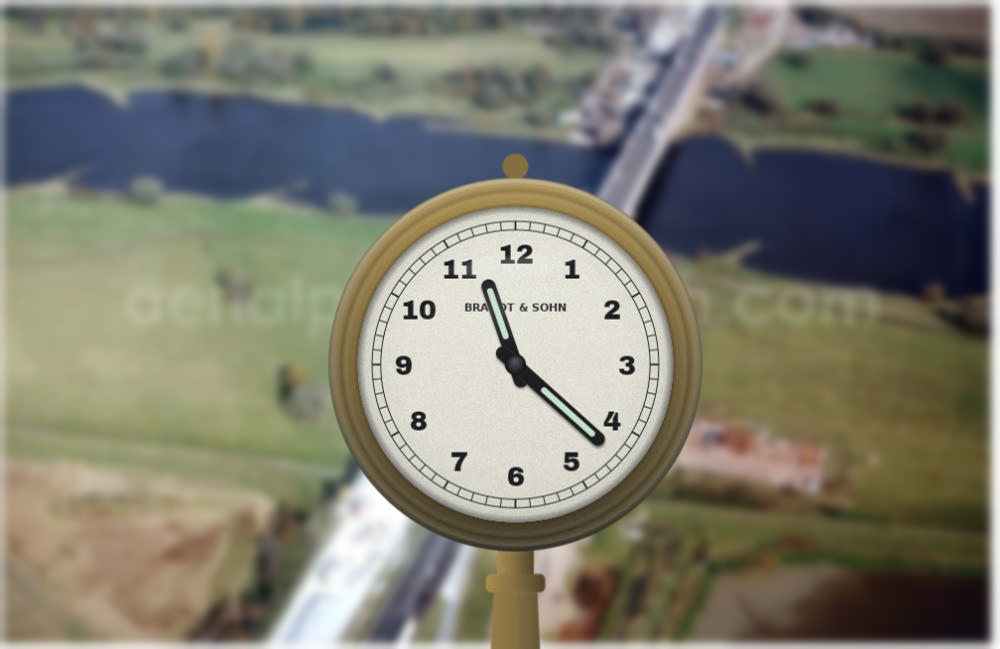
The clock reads 11h22
